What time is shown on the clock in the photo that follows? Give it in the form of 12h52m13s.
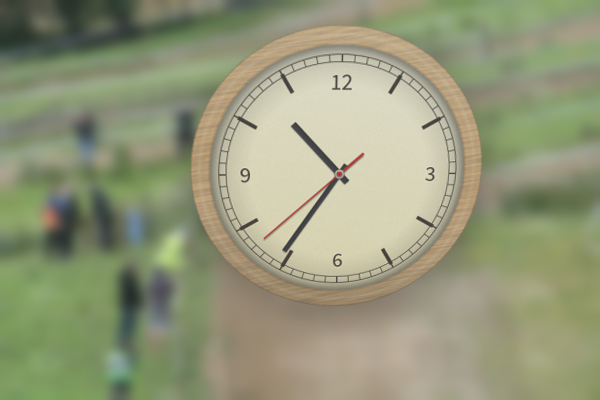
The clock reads 10h35m38s
